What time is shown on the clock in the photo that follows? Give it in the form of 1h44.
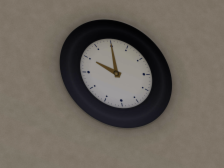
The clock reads 10h00
